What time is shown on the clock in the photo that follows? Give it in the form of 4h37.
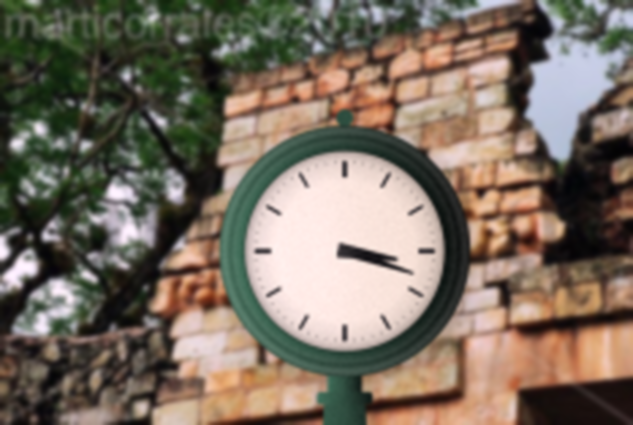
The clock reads 3h18
